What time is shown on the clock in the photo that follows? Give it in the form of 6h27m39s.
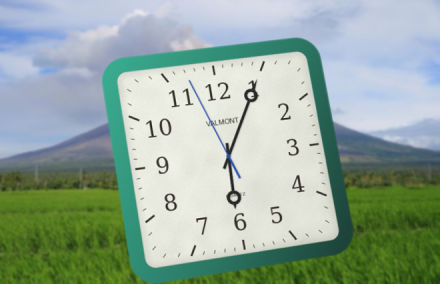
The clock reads 6h04m57s
